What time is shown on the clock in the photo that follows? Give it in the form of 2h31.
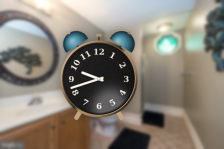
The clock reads 9h42
